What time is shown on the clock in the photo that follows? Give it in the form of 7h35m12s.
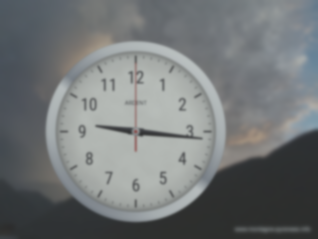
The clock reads 9h16m00s
